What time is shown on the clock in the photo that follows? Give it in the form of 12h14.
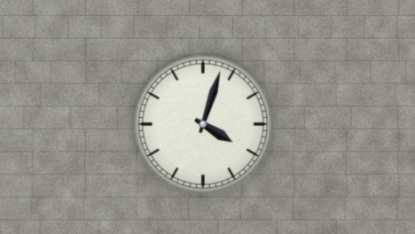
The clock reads 4h03
